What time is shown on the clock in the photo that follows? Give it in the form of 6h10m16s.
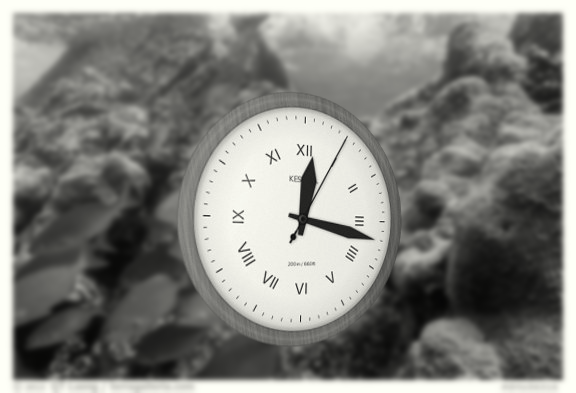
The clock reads 12h17m05s
